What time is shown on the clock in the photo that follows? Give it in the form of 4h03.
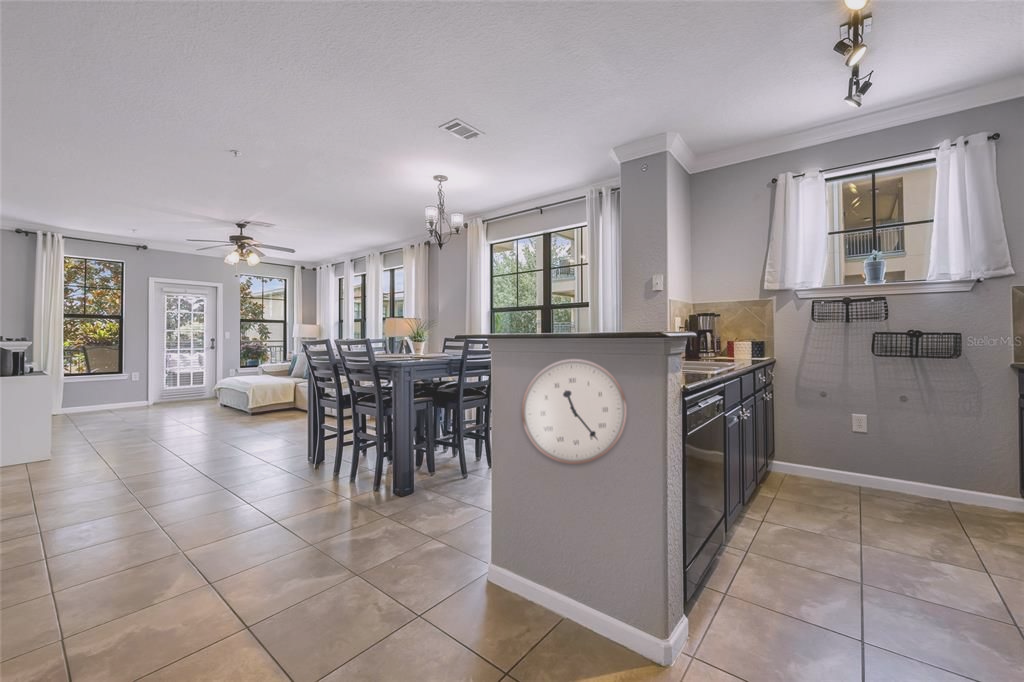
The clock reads 11h24
